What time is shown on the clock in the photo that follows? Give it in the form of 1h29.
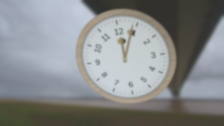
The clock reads 12h04
